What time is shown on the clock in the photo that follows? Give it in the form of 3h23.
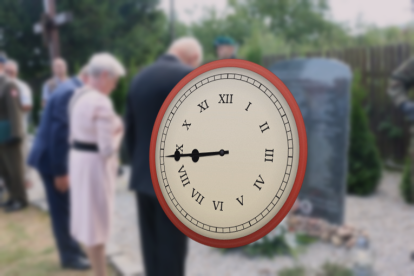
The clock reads 8h44
